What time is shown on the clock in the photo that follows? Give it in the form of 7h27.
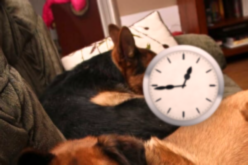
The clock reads 12h44
